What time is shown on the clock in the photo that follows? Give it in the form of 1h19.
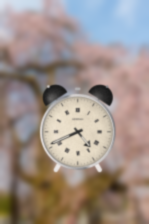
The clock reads 4h41
